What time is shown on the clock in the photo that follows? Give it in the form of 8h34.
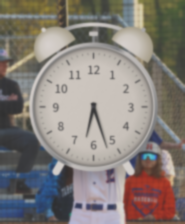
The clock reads 6h27
